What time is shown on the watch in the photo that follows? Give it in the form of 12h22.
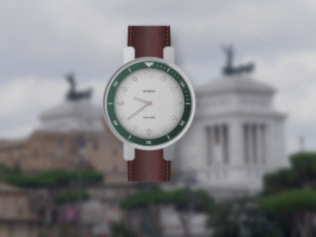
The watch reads 9h39
